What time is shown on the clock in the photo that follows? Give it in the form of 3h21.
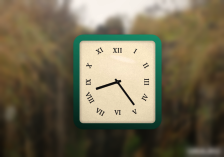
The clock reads 8h24
